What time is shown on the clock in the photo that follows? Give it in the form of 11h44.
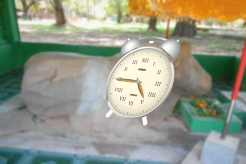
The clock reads 4h45
